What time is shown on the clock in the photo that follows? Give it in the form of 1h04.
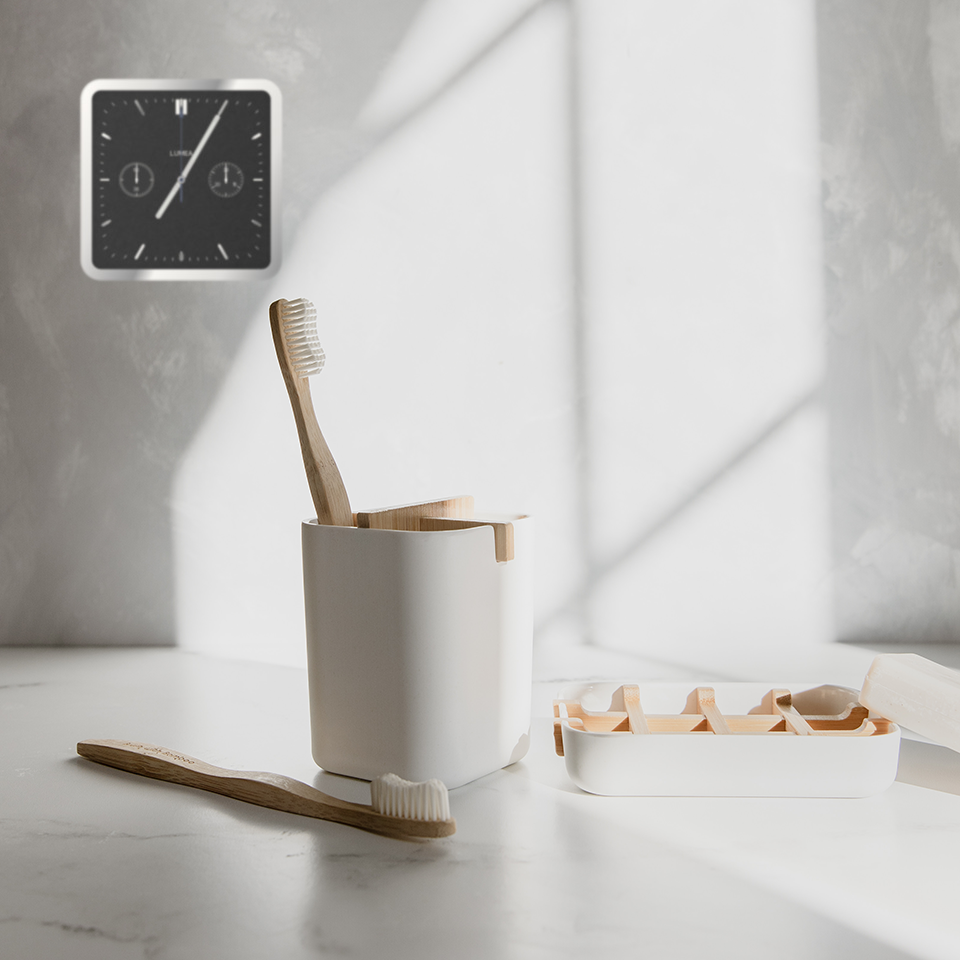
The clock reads 7h05
